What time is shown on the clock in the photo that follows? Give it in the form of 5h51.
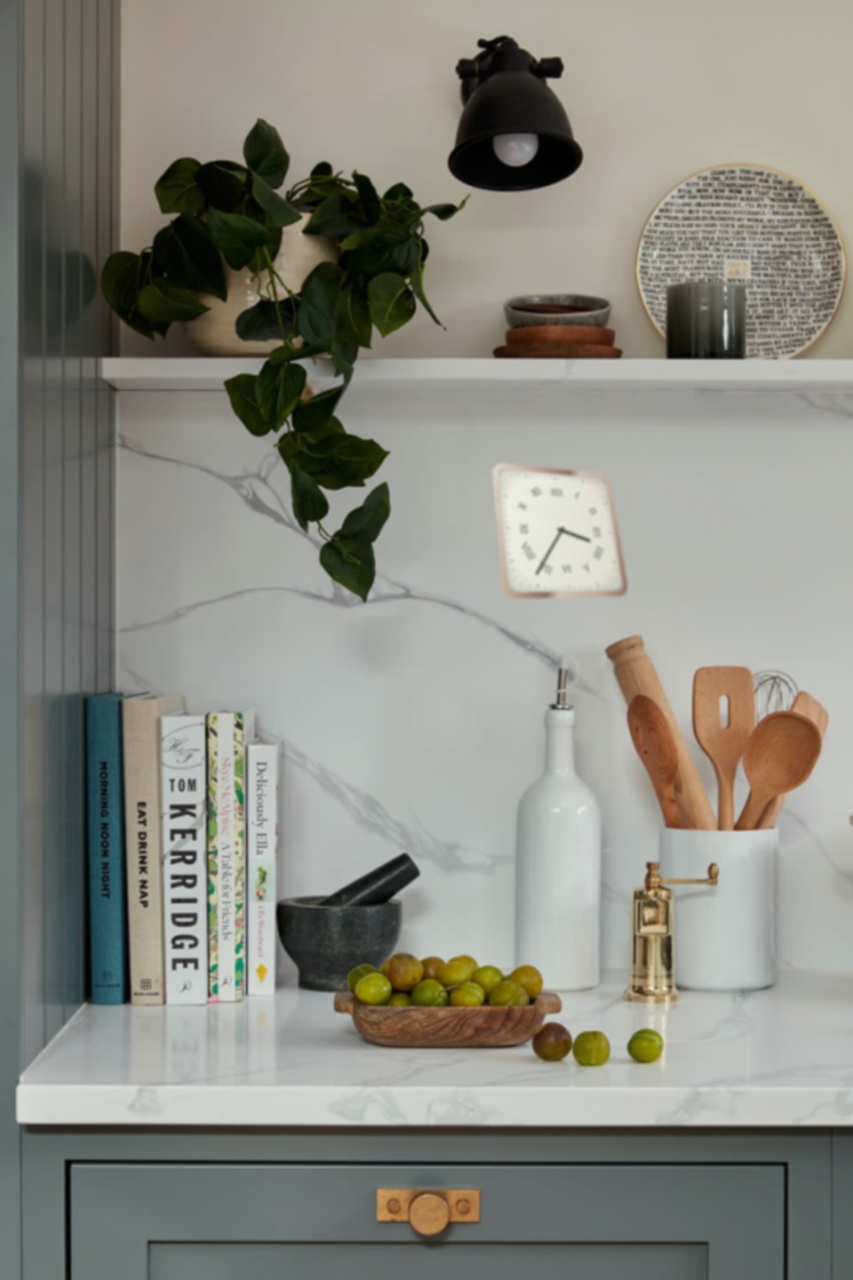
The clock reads 3h36
